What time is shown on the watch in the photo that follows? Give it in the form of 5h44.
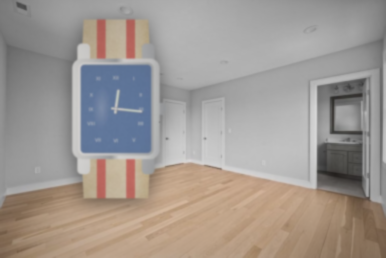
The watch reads 12h16
